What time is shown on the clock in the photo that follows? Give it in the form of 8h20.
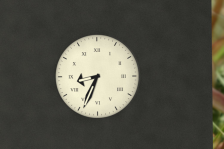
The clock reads 8h34
